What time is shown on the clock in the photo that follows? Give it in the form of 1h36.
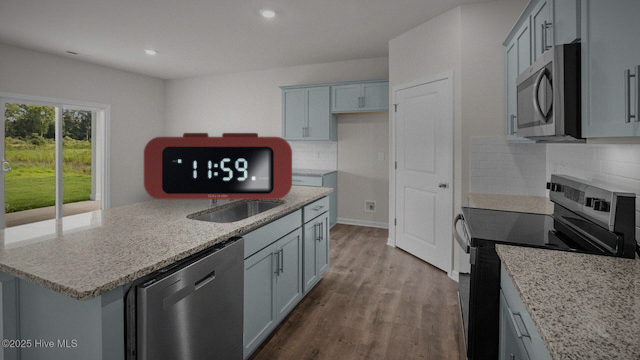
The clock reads 11h59
